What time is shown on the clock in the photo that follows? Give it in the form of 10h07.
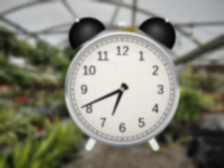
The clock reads 6h41
